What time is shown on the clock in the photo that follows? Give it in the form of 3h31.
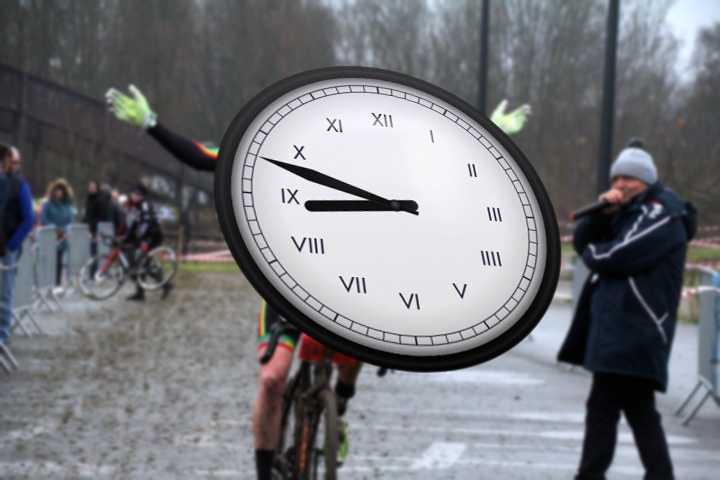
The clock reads 8h48
